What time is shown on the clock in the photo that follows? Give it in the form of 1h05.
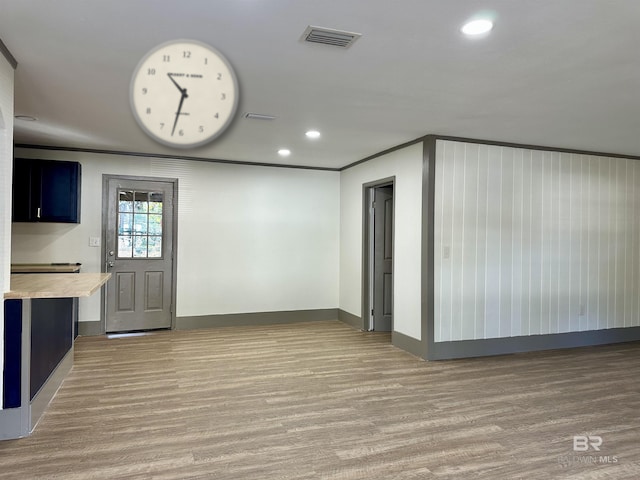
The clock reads 10h32
